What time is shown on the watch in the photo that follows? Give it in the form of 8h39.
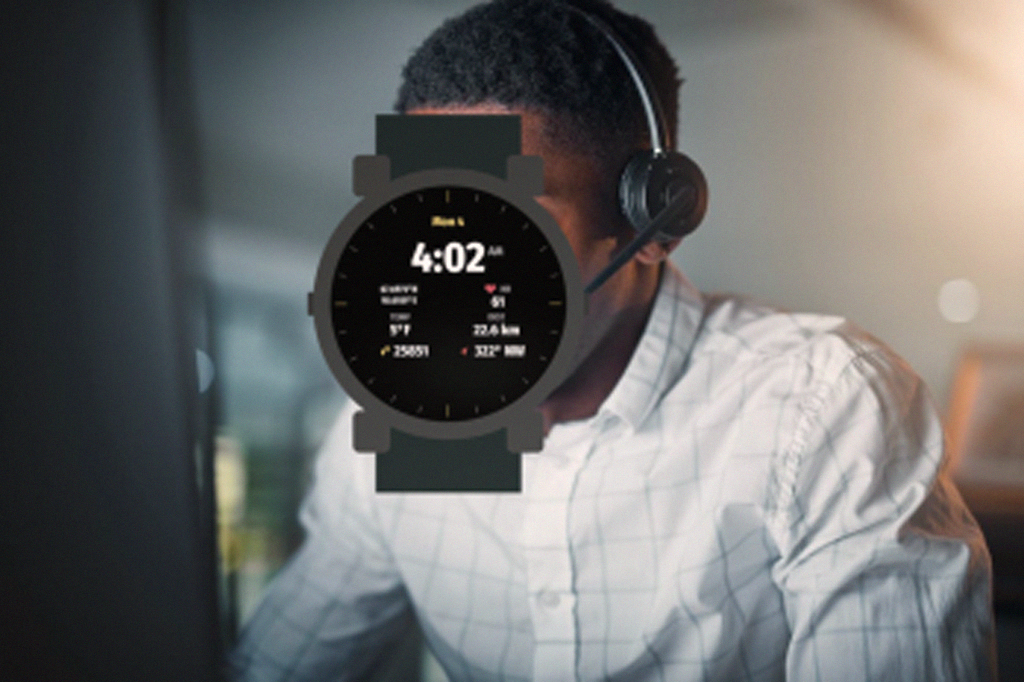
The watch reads 4h02
